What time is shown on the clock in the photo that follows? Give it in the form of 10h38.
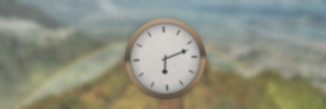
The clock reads 6h12
